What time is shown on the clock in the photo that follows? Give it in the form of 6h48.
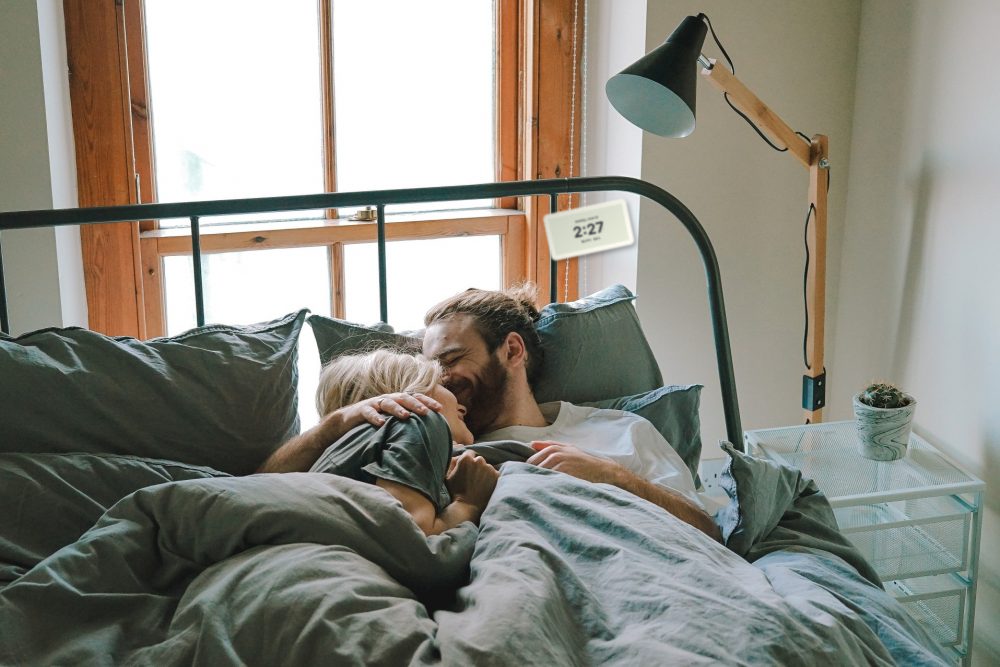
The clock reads 2h27
